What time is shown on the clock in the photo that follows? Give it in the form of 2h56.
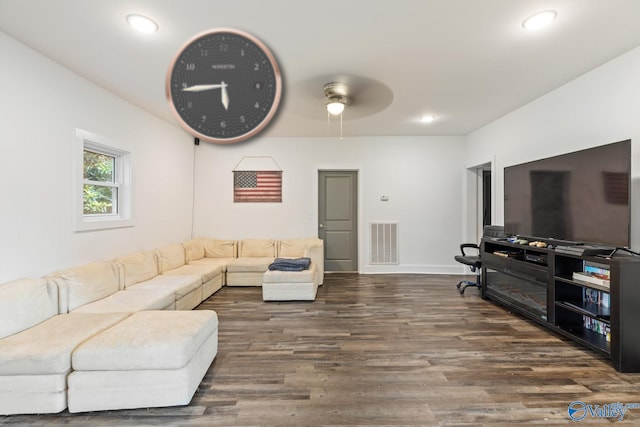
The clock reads 5h44
